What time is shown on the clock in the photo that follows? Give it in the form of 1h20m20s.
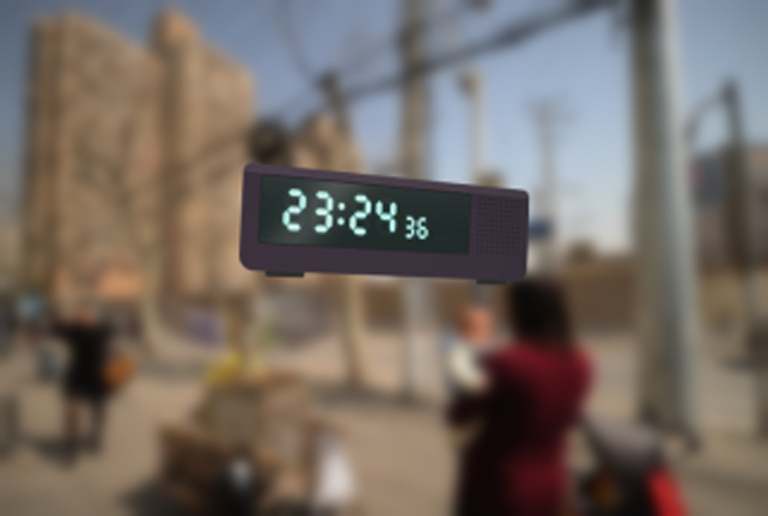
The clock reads 23h24m36s
